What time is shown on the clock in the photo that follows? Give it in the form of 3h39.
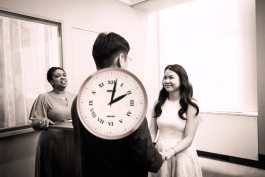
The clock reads 2h02
